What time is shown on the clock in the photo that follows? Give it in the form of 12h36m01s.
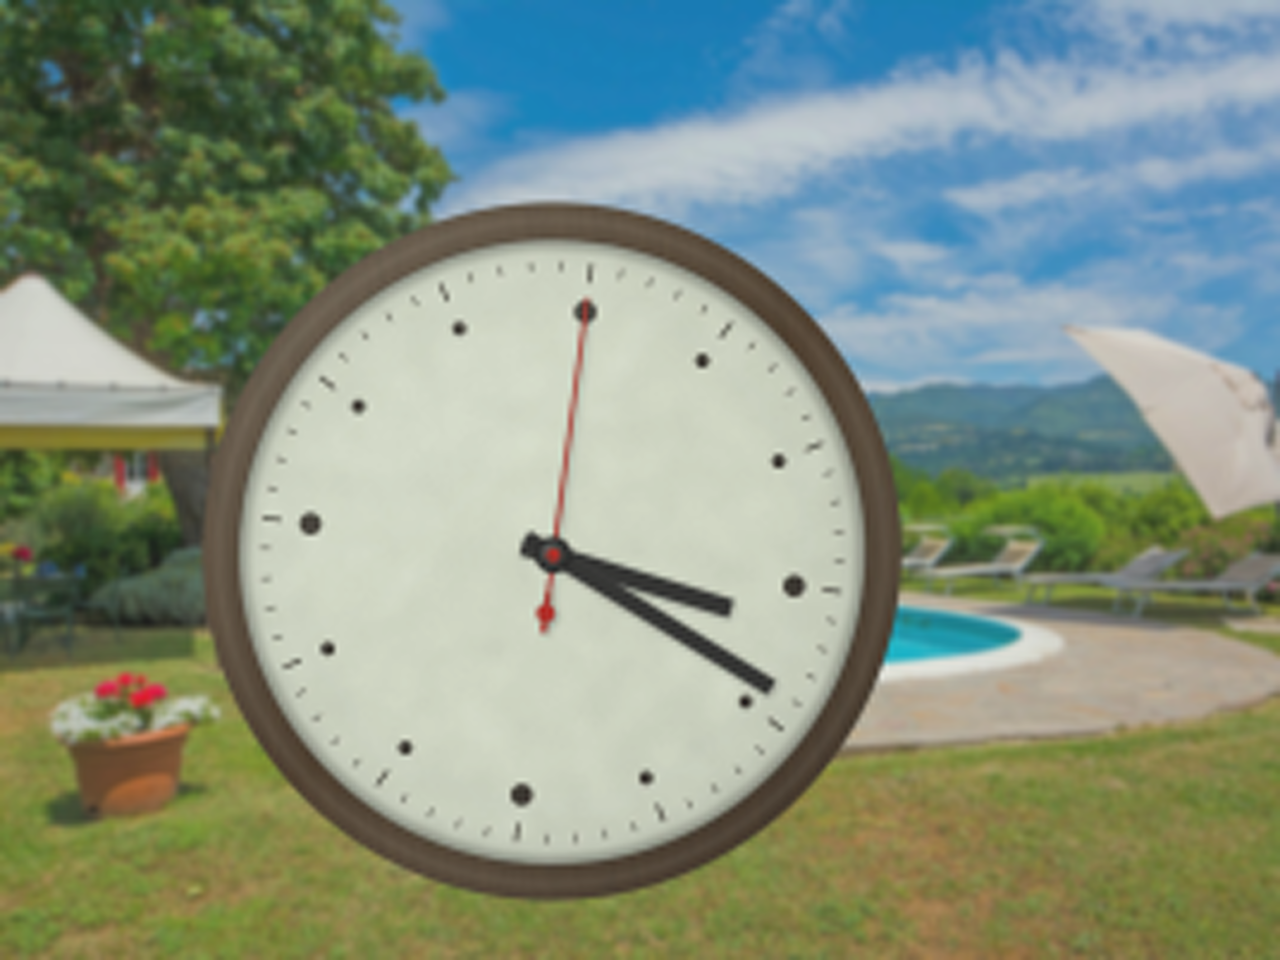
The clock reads 3h19m00s
